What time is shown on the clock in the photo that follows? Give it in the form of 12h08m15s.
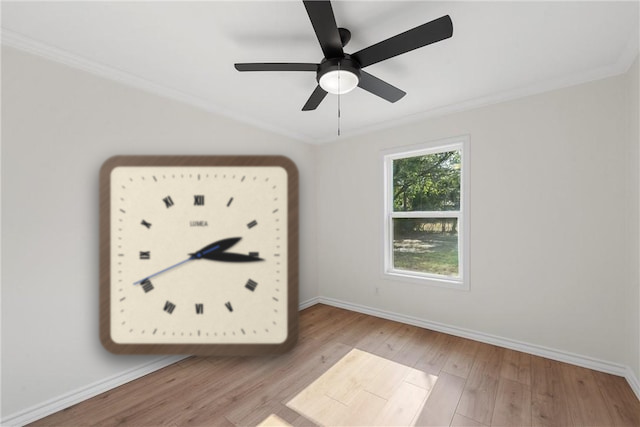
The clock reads 2h15m41s
